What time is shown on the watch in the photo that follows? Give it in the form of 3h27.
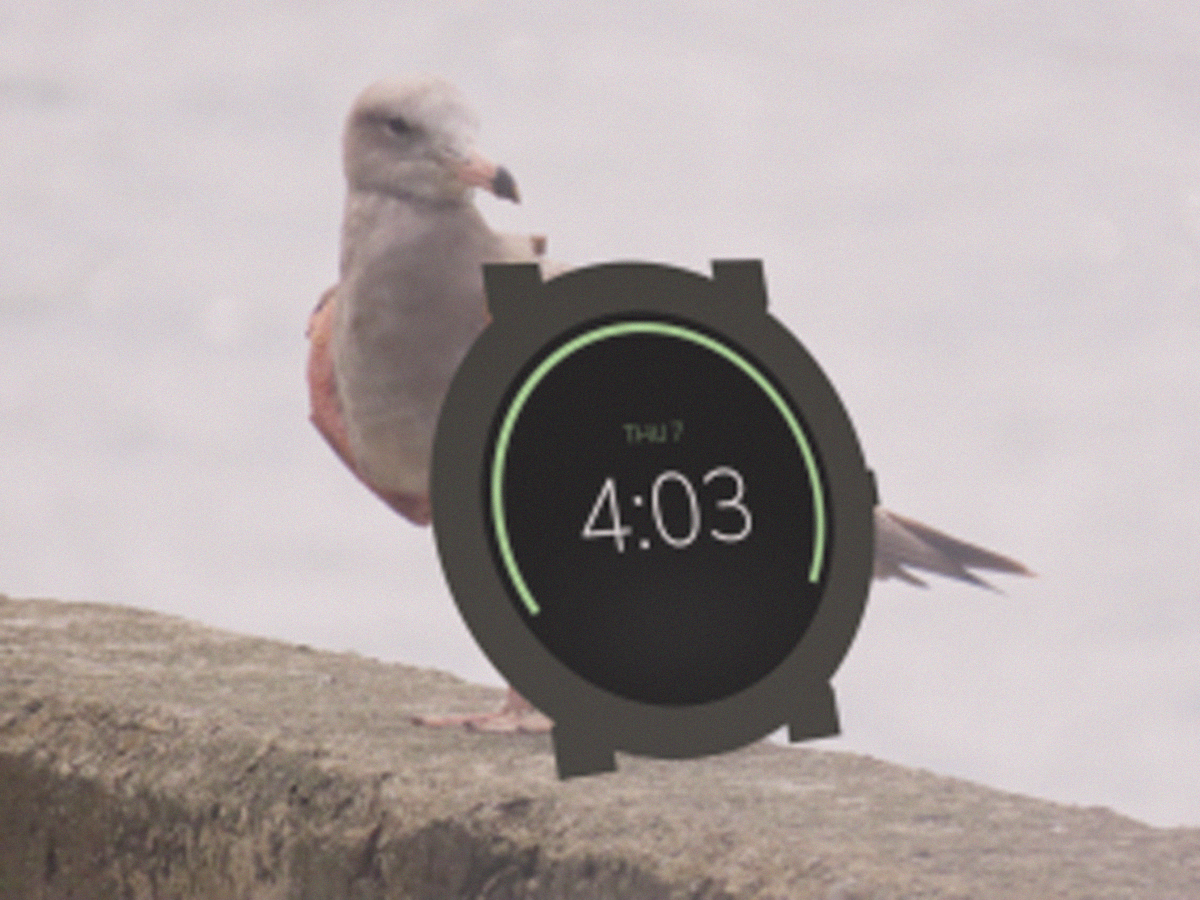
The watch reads 4h03
